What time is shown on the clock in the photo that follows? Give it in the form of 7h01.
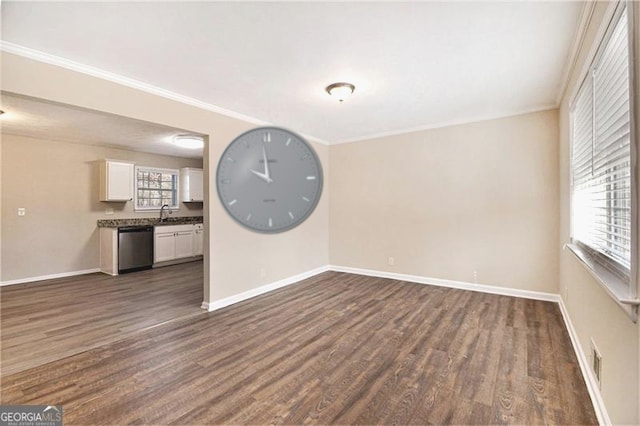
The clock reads 9h59
